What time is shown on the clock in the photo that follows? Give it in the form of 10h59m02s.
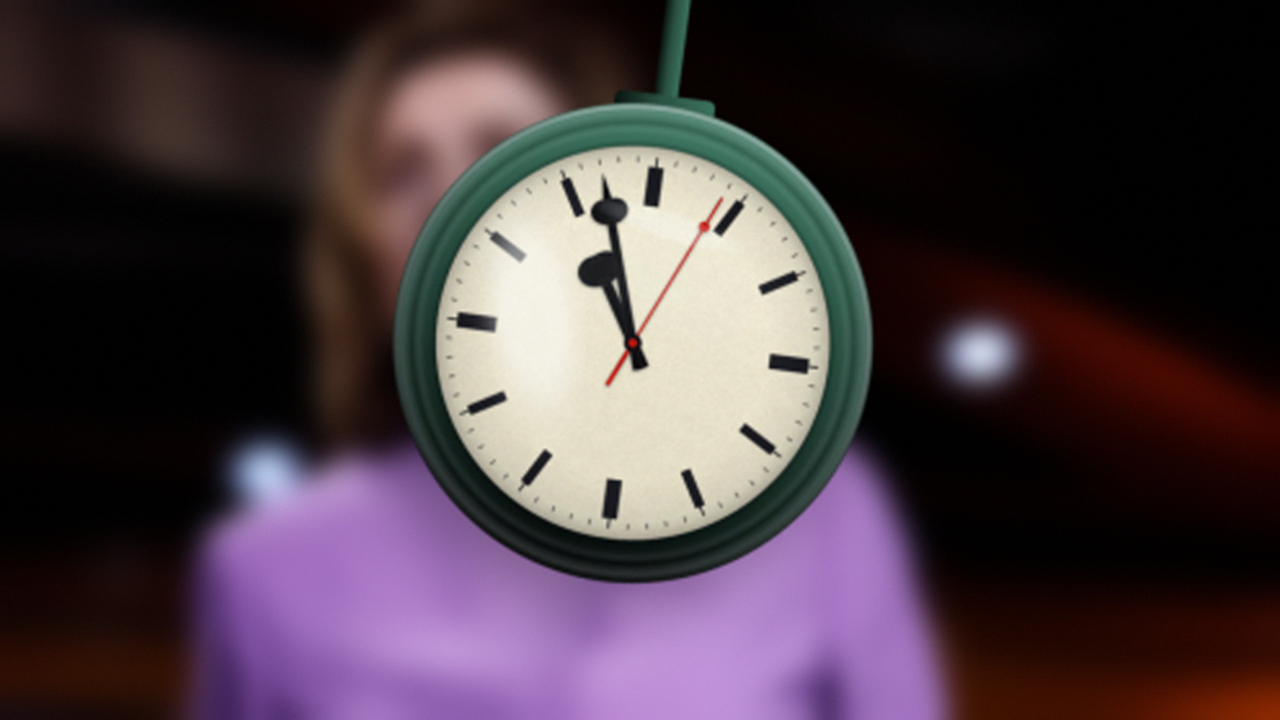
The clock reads 10h57m04s
